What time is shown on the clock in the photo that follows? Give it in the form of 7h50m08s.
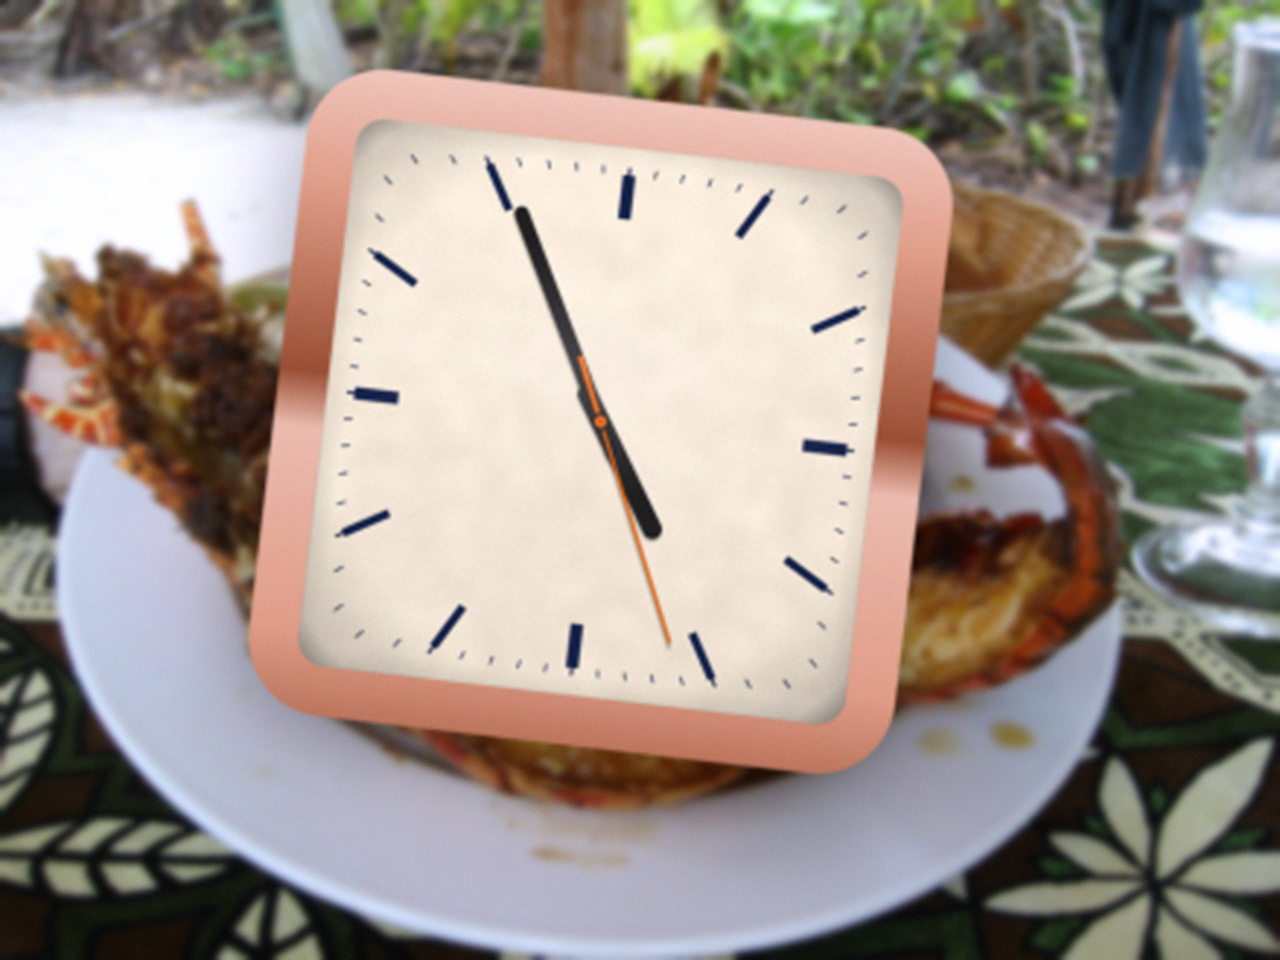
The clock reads 4h55m26s
